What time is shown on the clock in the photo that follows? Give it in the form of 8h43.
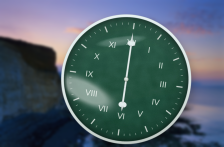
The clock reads 6h00
